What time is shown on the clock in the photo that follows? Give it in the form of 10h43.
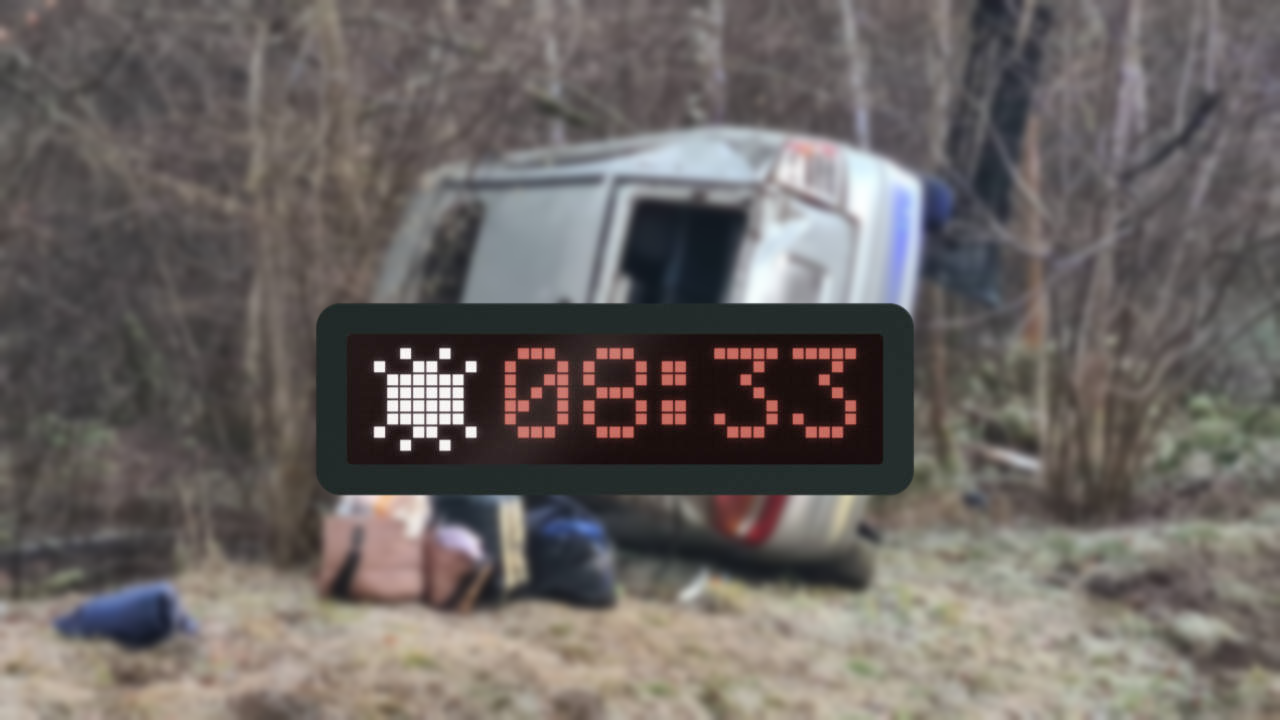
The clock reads 8h33
